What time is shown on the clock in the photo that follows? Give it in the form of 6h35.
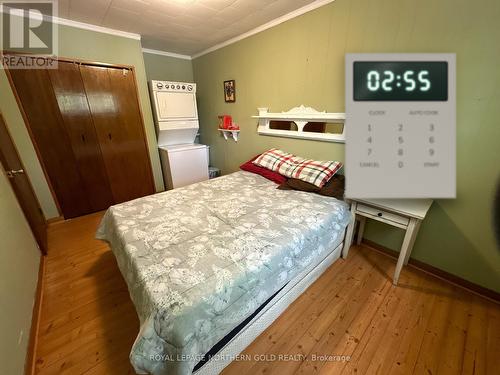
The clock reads 2h55
